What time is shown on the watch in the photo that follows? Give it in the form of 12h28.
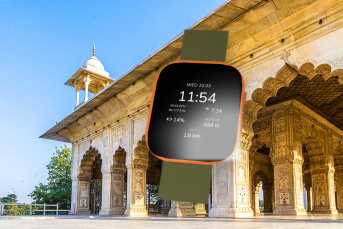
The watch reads 11h54
